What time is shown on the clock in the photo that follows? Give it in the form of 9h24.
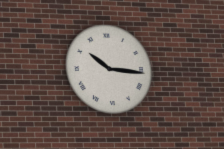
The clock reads 10h16
